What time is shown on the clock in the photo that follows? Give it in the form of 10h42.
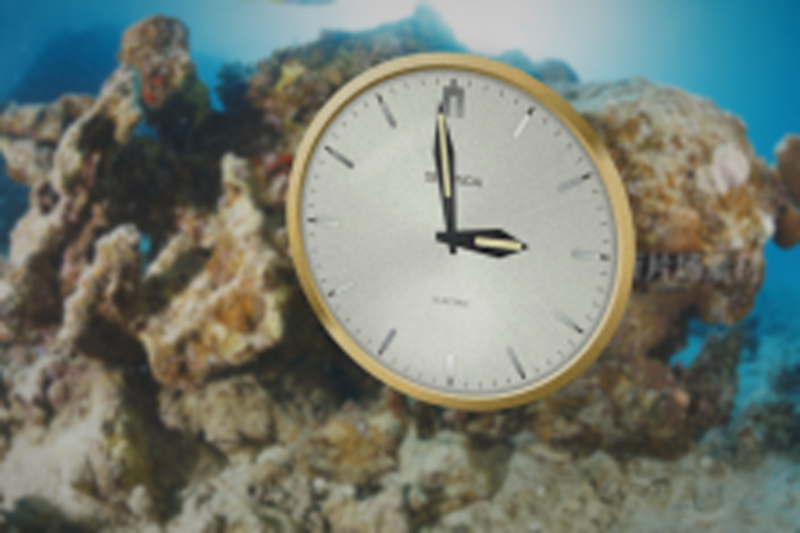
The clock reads 2h59
